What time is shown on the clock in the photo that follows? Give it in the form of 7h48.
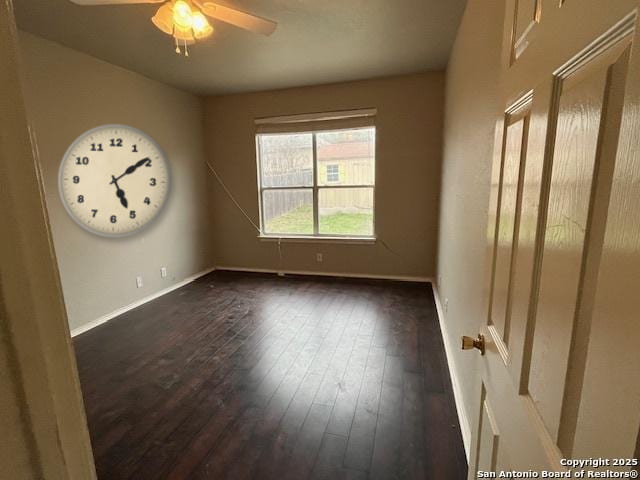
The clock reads 5h09
